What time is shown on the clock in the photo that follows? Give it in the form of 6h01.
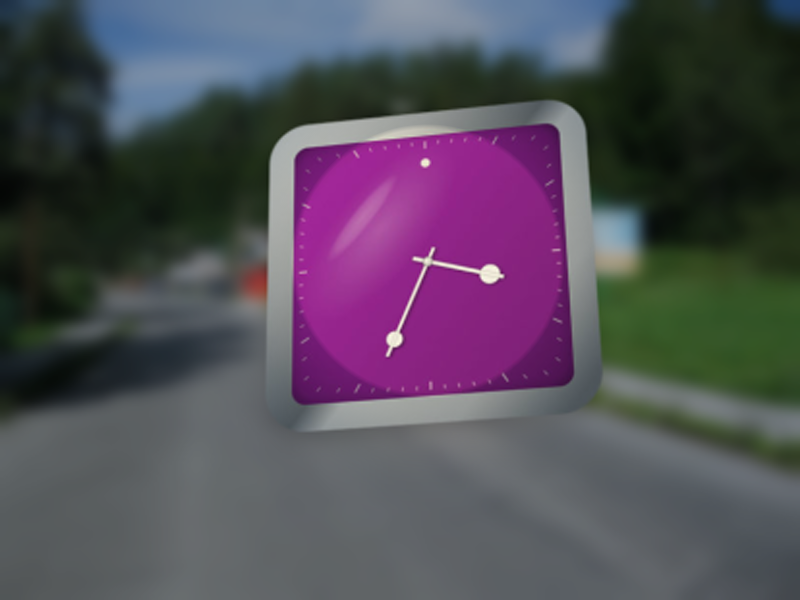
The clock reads 3h34
